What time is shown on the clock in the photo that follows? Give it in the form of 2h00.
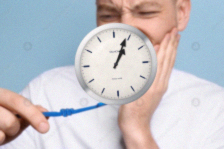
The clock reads 1h04
